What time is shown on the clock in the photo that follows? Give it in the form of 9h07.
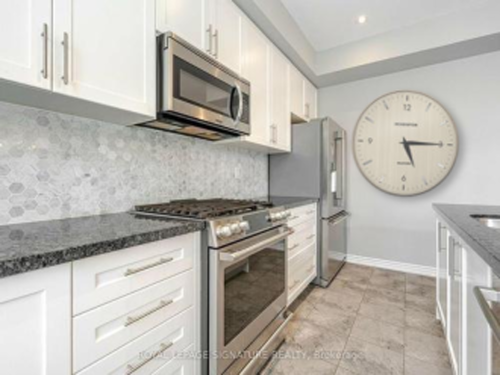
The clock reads 5h15
